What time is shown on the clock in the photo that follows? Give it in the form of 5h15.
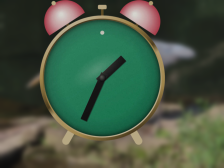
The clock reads 1h34
